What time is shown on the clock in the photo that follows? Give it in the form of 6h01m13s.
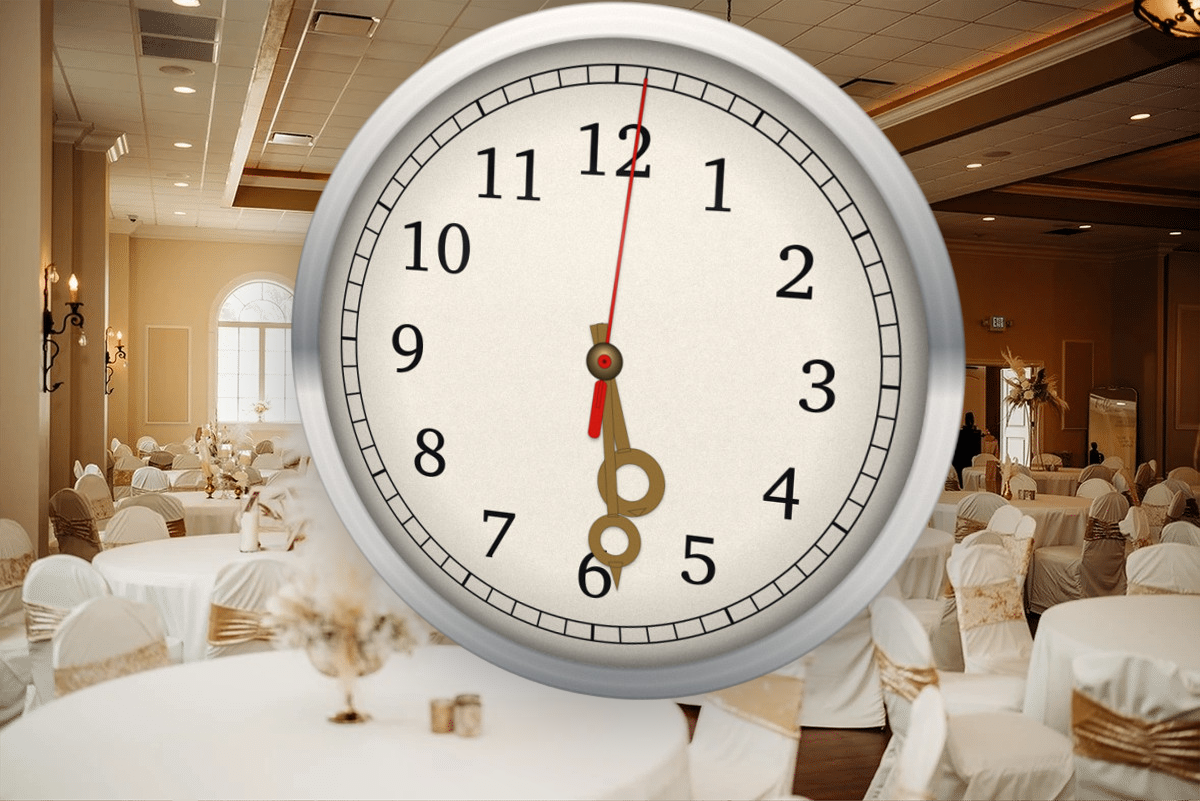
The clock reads 5h29m01s
